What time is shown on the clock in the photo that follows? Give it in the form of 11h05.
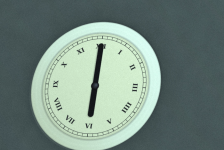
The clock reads 6h00
